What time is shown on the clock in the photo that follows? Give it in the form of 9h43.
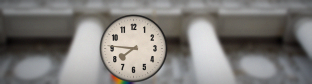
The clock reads 7h46
